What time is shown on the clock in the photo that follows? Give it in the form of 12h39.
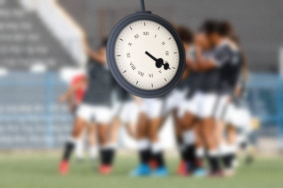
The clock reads 4h21
